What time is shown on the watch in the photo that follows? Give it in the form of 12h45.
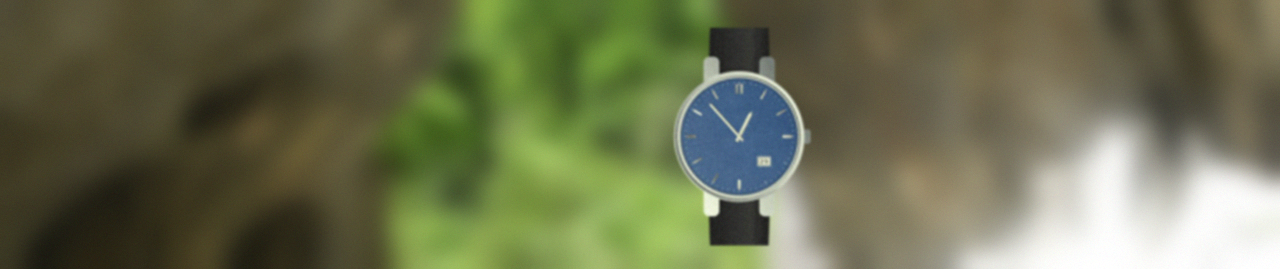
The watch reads 12h53
